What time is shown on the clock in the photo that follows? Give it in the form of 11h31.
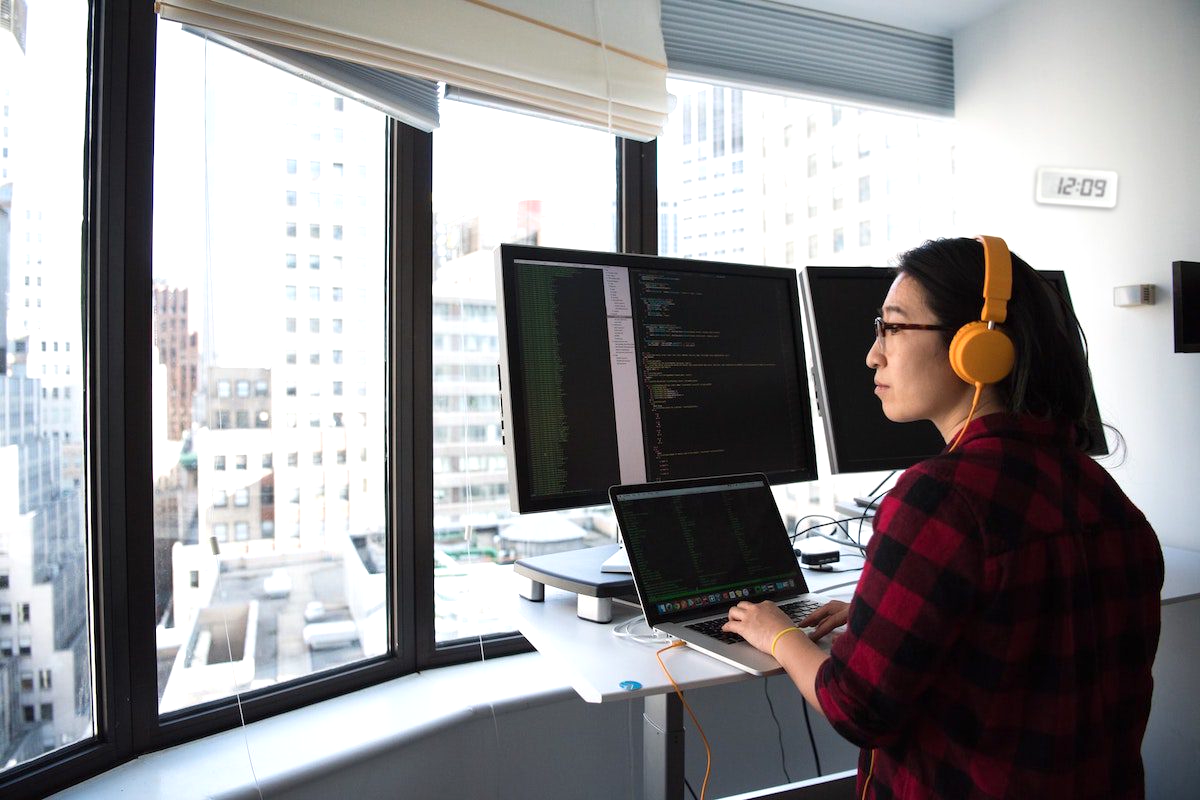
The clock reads 12h09
